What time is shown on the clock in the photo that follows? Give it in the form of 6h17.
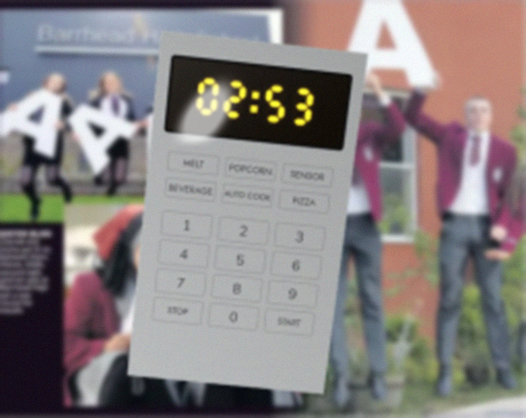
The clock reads 2h53
